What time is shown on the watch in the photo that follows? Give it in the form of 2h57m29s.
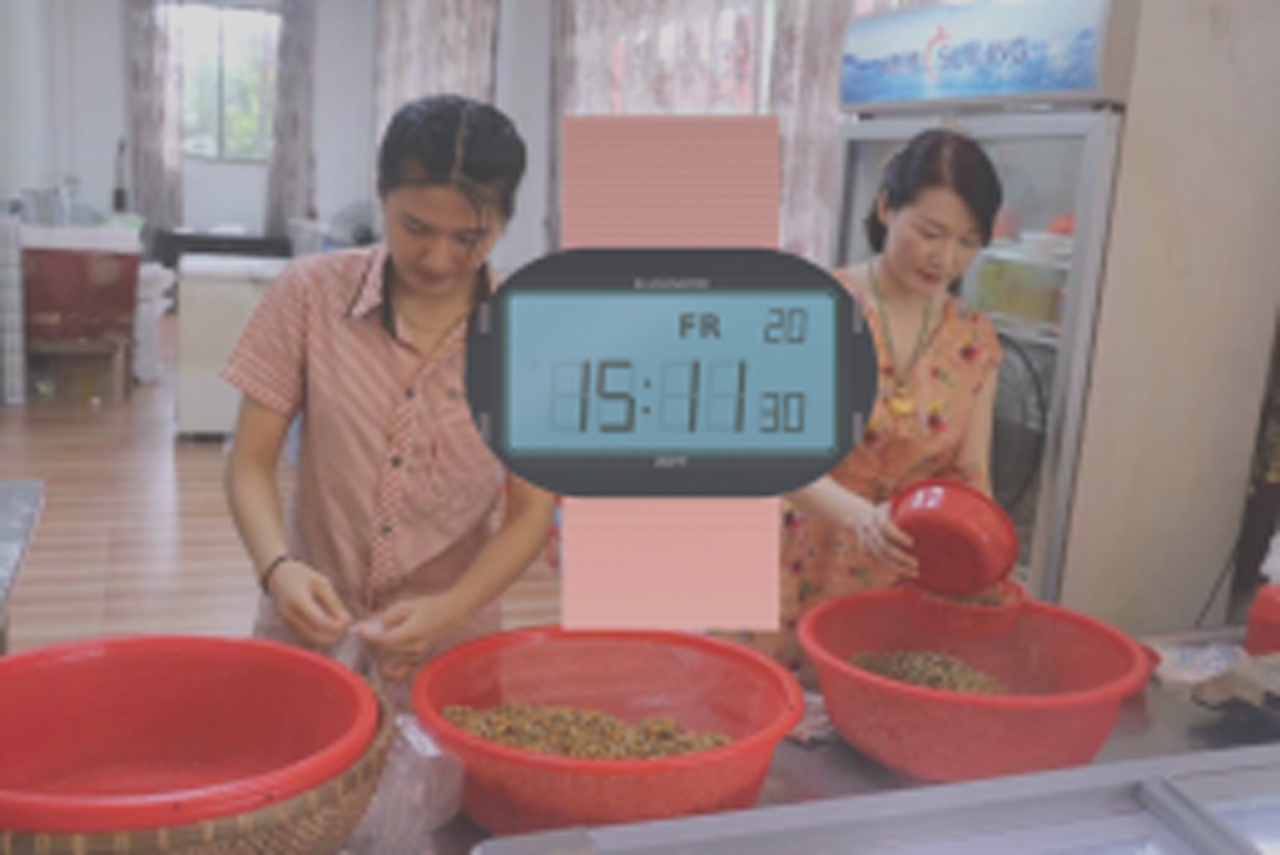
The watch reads 15h11m30s
